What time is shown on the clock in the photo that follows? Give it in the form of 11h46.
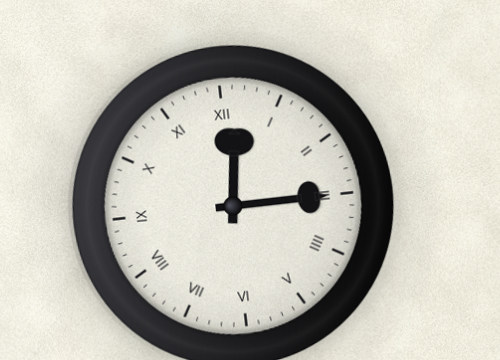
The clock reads 12h15
